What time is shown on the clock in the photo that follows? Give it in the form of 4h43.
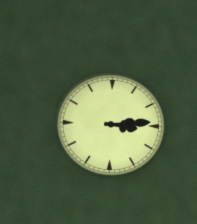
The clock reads 3h14
